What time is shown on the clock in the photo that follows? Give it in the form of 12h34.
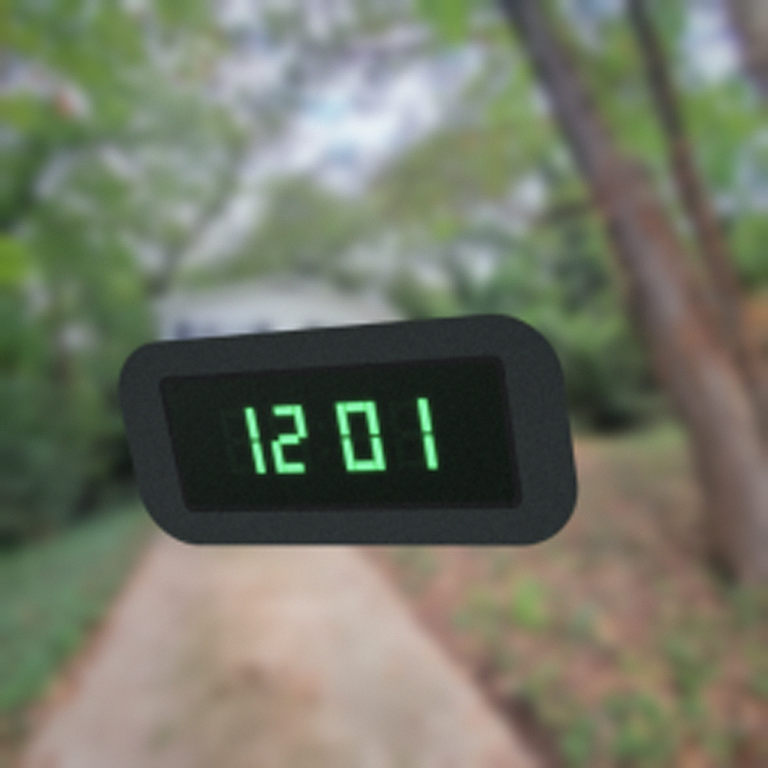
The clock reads 12h01
